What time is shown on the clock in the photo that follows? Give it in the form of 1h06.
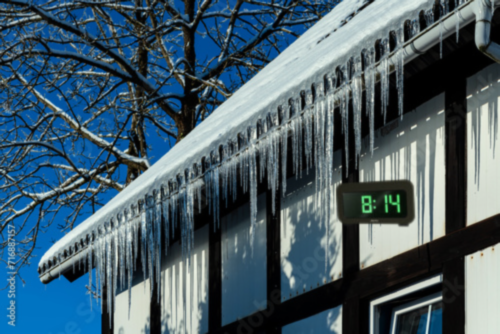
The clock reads 8h14
